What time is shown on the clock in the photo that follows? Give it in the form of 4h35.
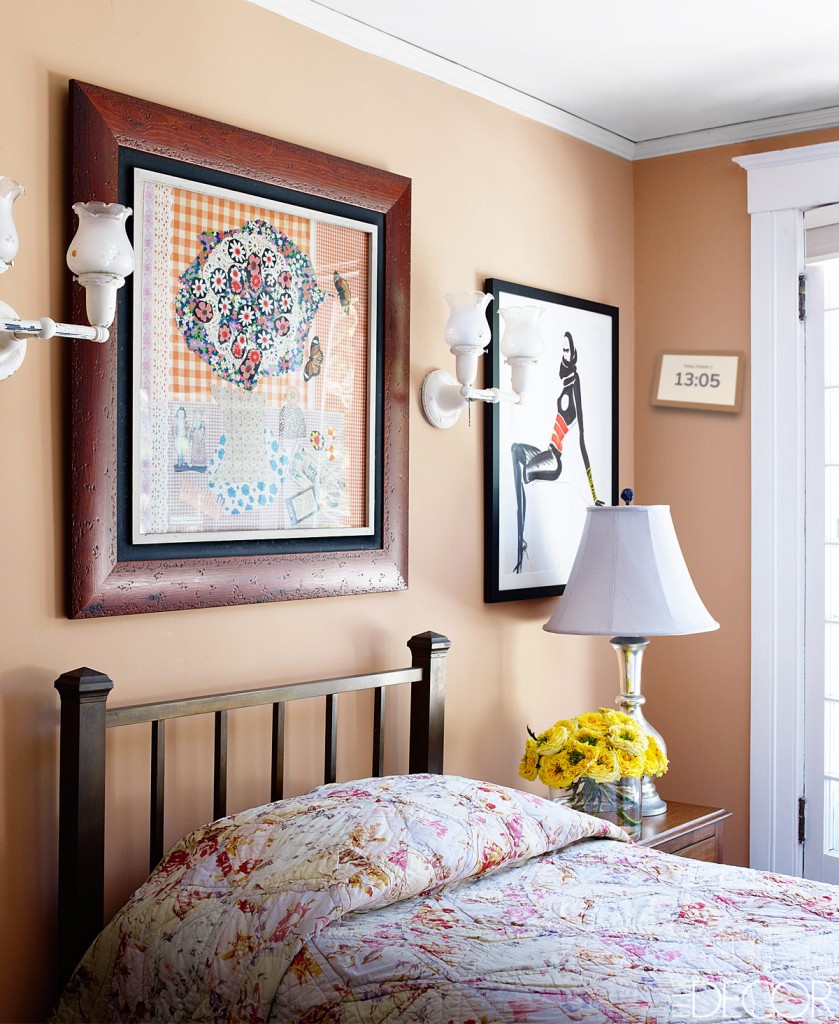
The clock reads 13h05
